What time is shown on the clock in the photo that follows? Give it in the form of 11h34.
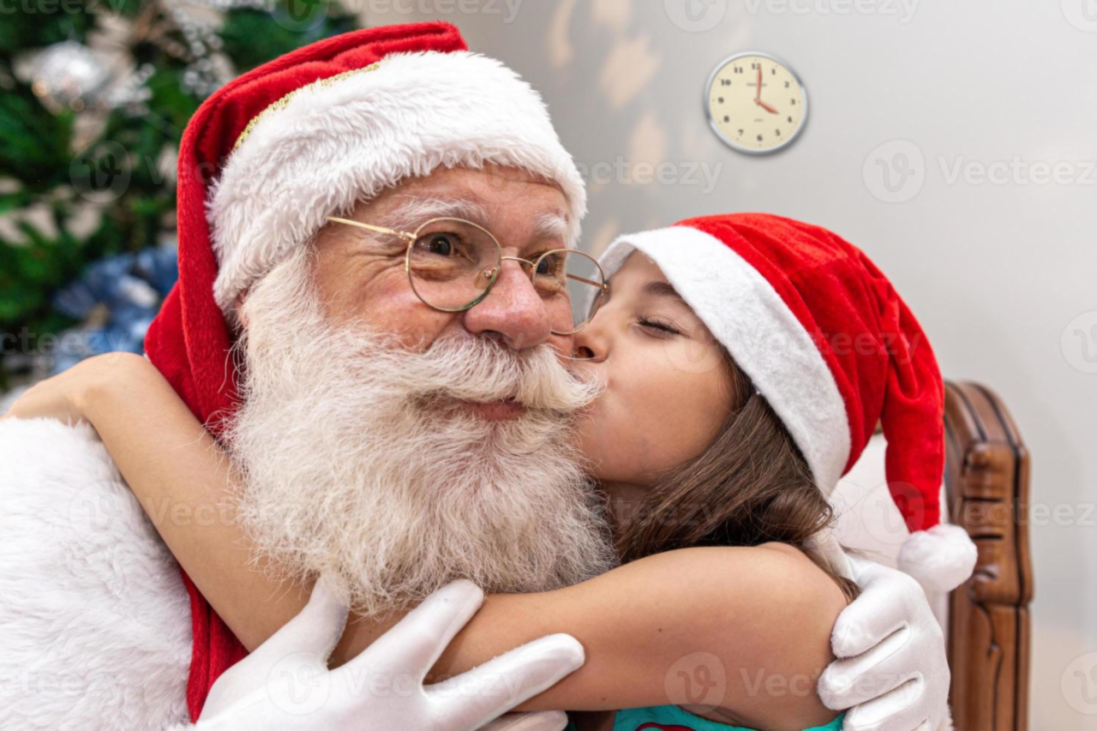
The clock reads 4h01
